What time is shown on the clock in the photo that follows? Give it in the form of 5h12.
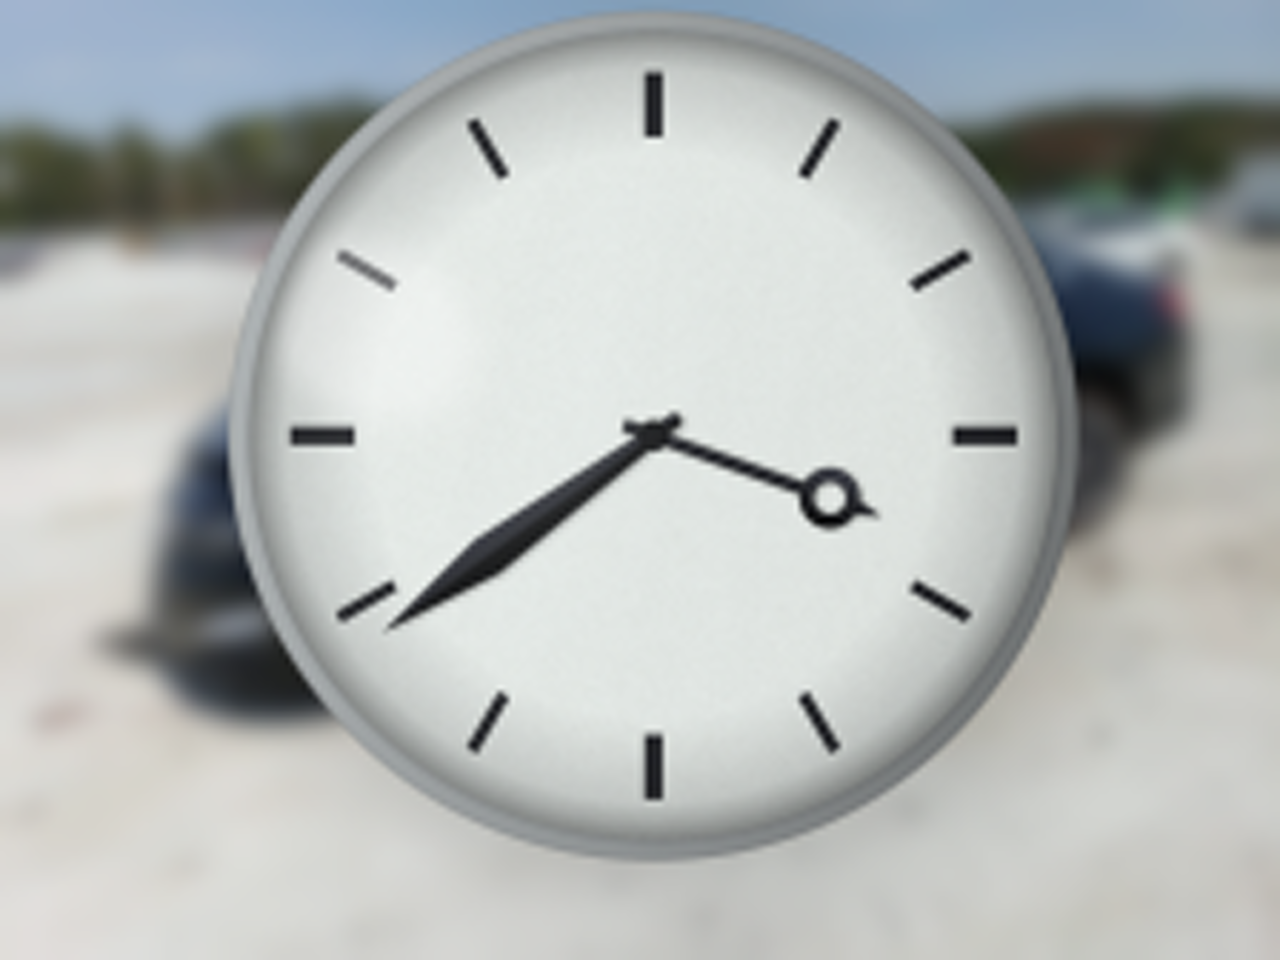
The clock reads 3h39
